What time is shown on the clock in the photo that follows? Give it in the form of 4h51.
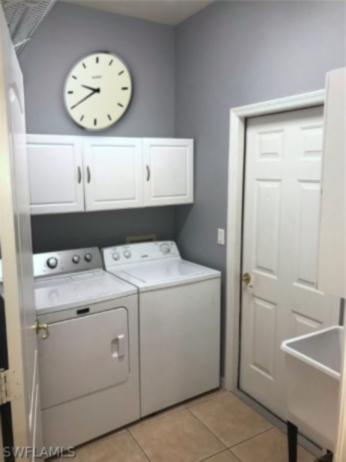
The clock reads 9h40
